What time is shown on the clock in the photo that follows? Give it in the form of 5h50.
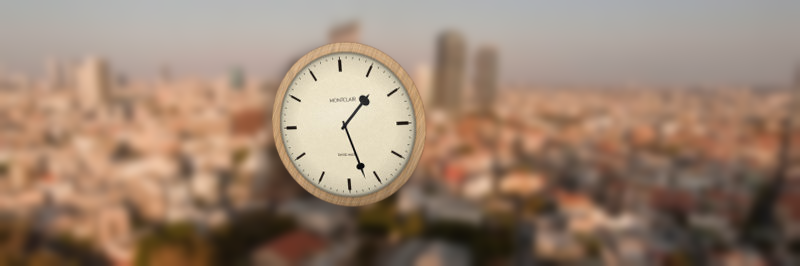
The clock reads 1h27
